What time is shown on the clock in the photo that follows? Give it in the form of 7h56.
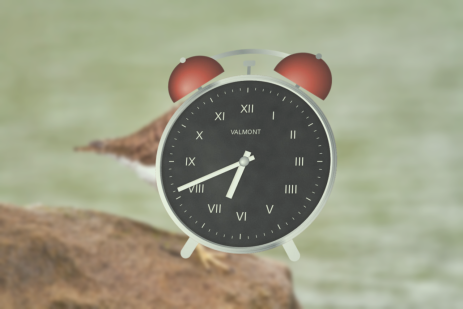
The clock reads 6h41
